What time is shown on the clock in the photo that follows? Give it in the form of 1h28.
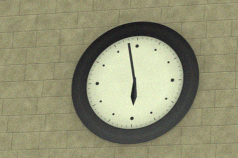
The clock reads 5h58
